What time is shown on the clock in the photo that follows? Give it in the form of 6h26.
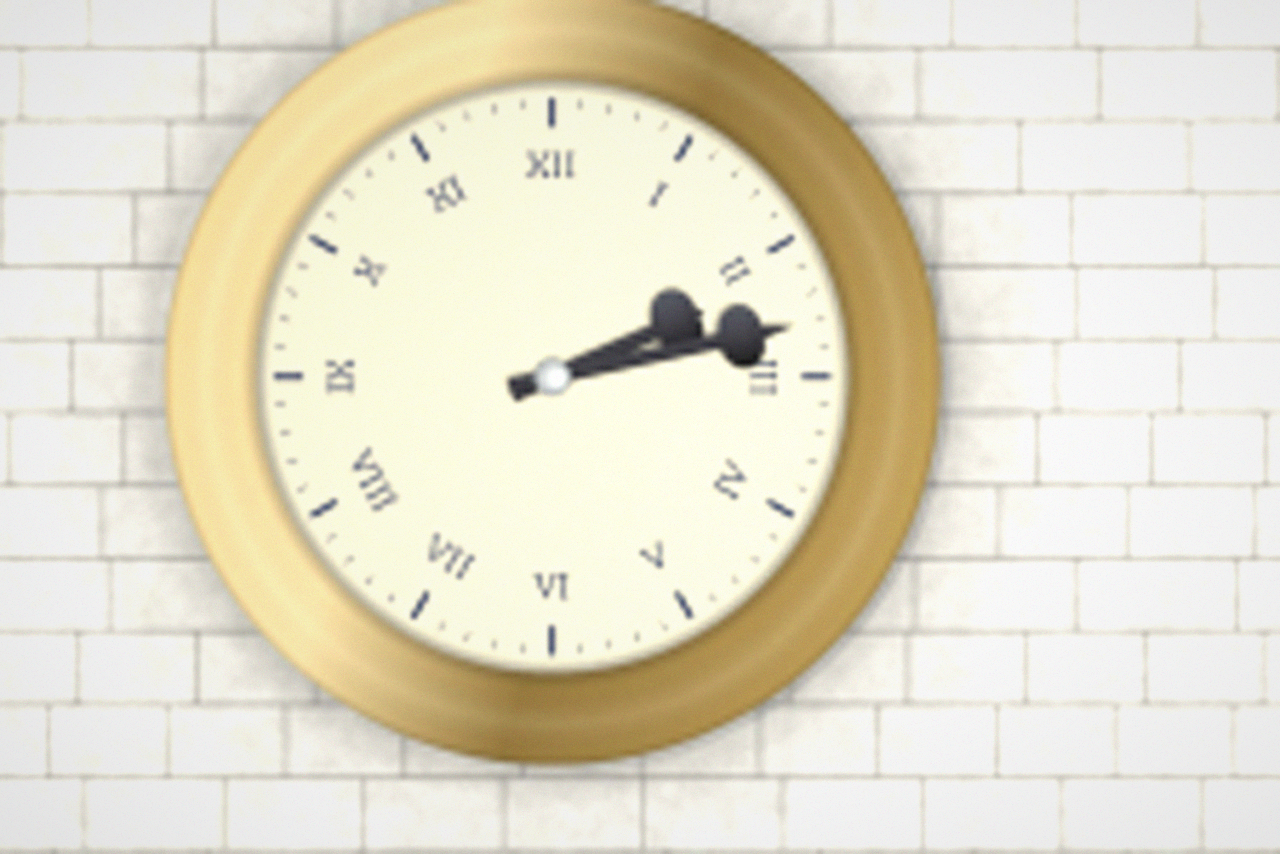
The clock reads 2h13
